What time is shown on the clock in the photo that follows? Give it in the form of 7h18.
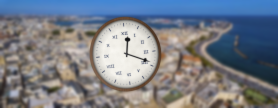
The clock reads 12h19
